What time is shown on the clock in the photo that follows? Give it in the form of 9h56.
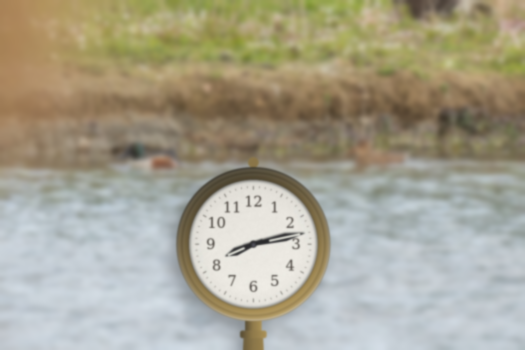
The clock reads 8h13
